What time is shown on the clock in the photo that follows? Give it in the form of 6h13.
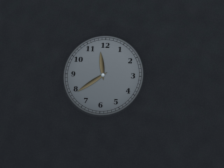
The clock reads 11h39
